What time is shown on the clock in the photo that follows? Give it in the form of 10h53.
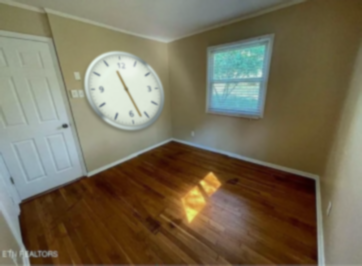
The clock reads 11h27
